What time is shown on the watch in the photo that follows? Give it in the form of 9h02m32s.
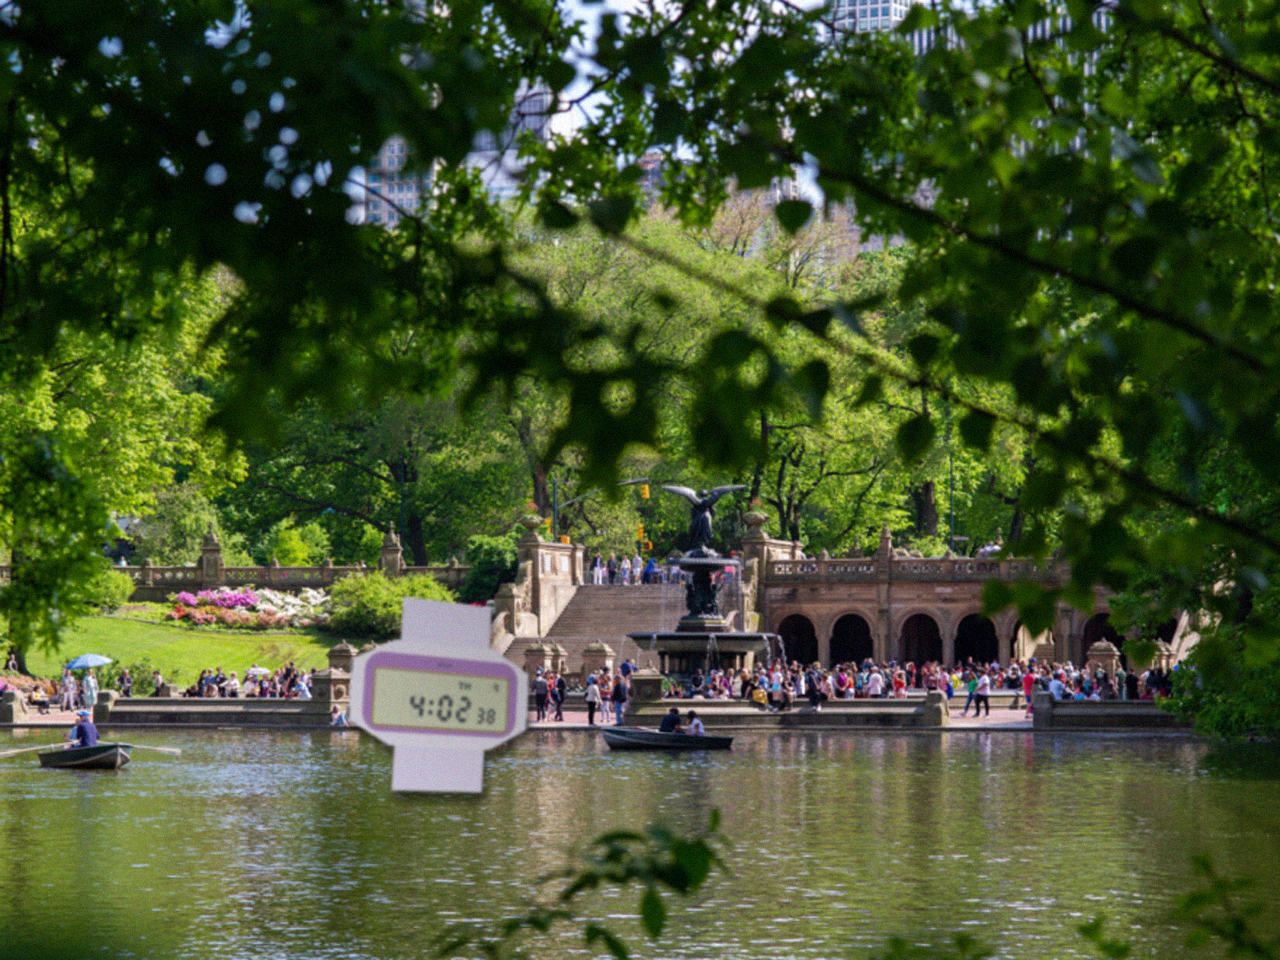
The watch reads 4h02m38s
